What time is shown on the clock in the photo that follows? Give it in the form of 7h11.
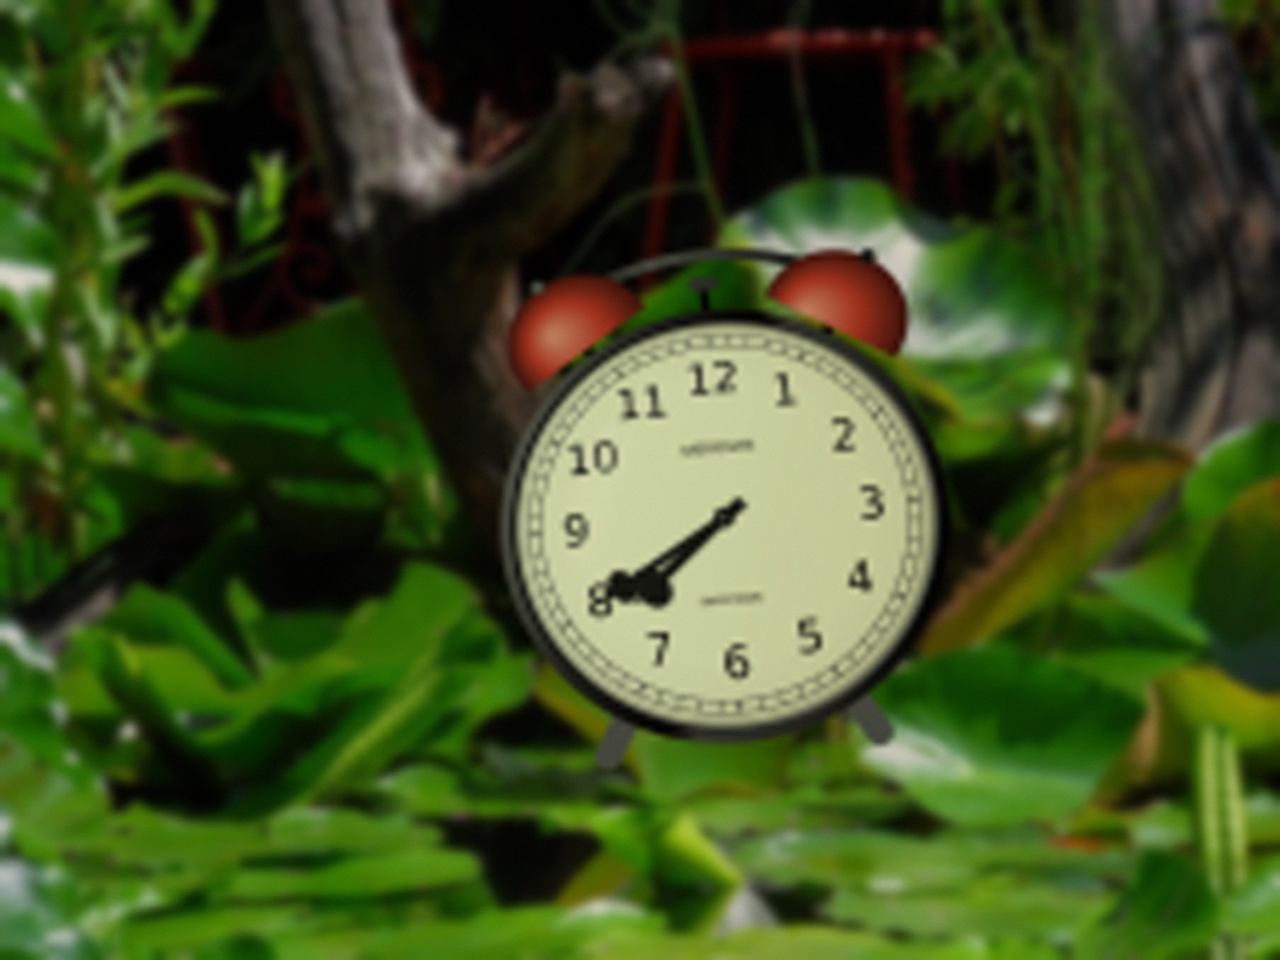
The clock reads 7h40
